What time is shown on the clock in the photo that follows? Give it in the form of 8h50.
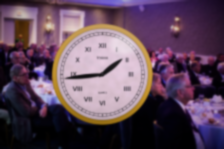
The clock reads 1h44
